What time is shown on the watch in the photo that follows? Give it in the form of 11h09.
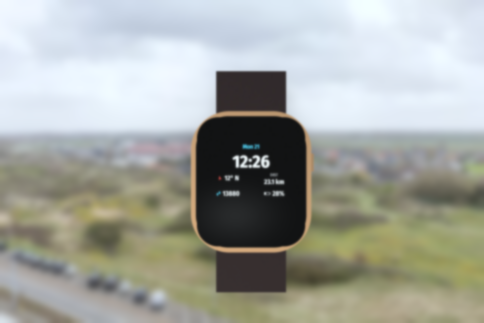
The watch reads 12h26
